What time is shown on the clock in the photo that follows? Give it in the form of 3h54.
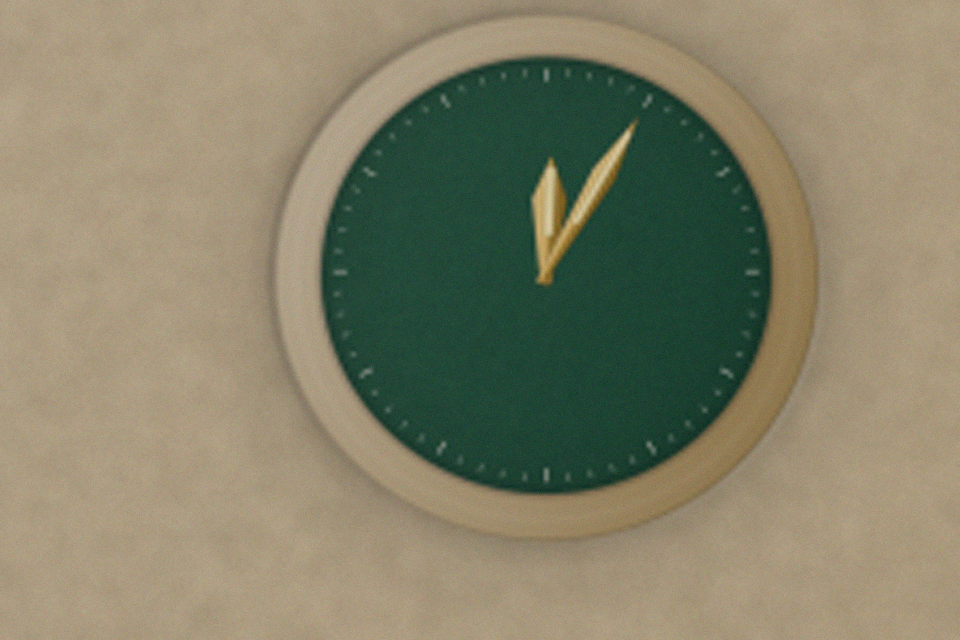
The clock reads 12h05
